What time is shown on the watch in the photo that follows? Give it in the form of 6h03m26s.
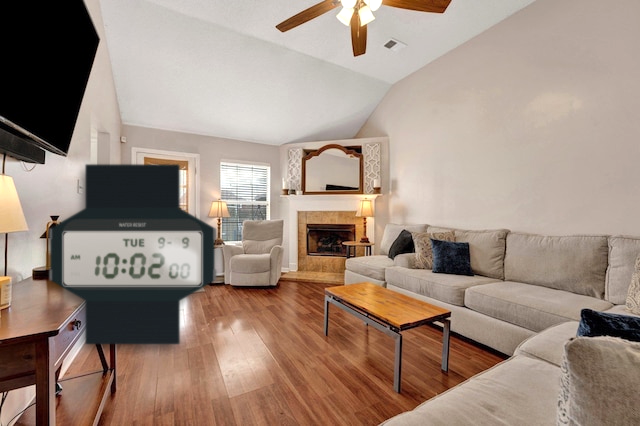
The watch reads 10h02m00s
